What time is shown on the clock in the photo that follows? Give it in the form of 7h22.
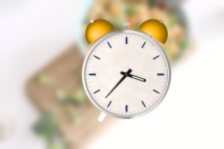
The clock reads 3h37
